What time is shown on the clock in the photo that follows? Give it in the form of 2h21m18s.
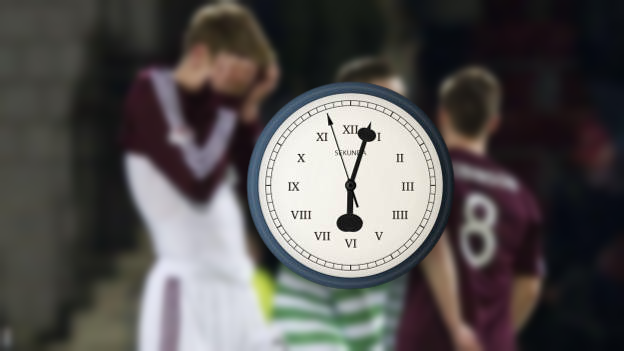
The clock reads 6h02m57s
